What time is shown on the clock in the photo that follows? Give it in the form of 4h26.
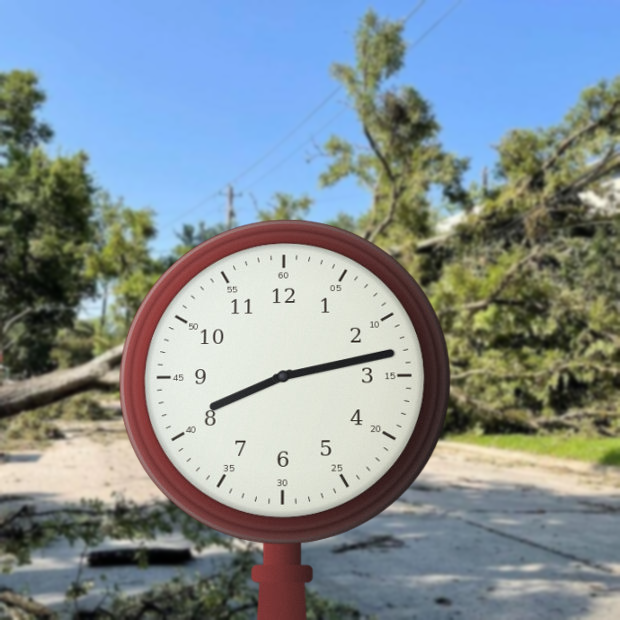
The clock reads 8h13
